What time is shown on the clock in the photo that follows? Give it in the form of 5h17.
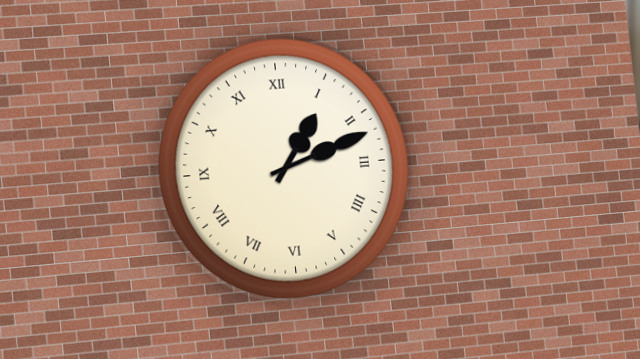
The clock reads 1h12
